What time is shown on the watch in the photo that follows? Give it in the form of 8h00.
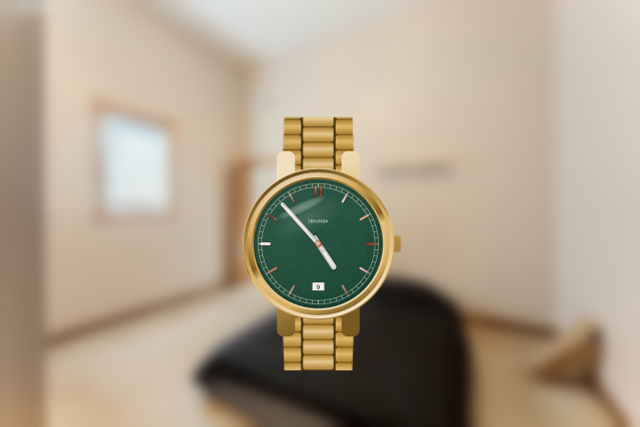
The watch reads 4h53
